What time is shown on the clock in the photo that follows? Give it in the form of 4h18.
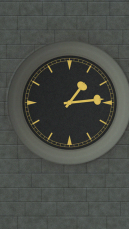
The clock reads 1h14
